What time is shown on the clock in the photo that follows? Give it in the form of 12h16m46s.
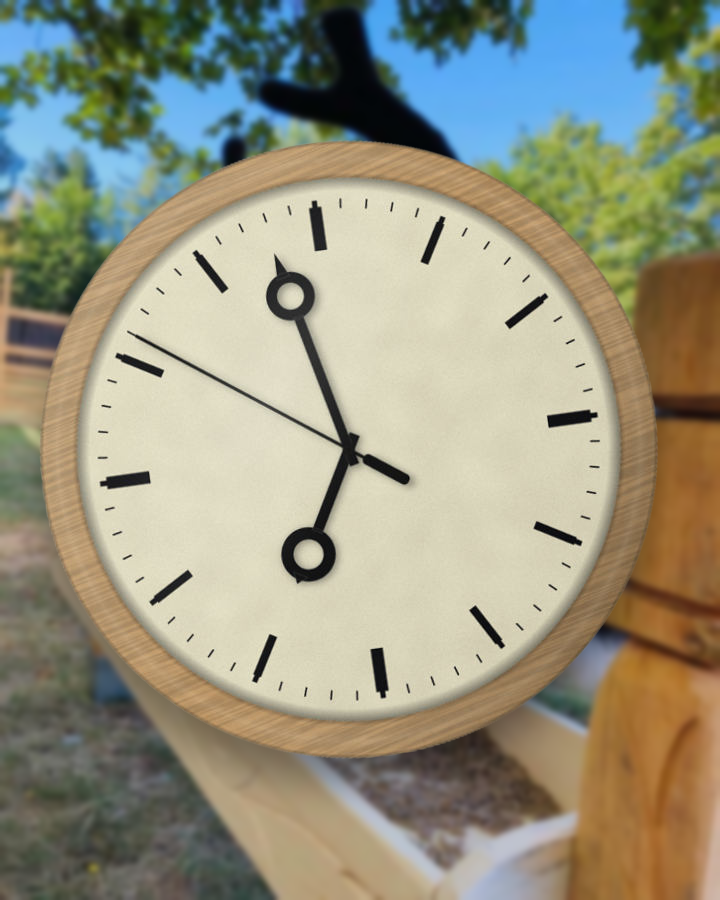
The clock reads 6h57m51s
